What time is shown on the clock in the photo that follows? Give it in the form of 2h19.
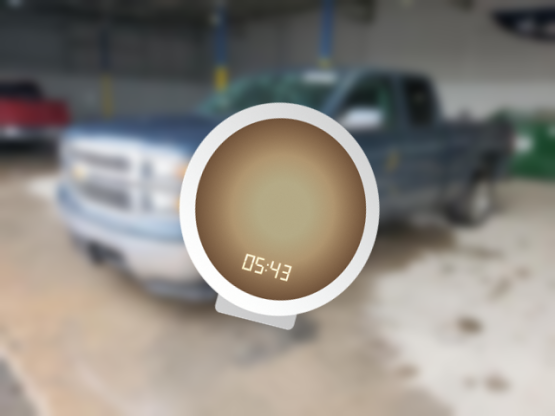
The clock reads 5h43
